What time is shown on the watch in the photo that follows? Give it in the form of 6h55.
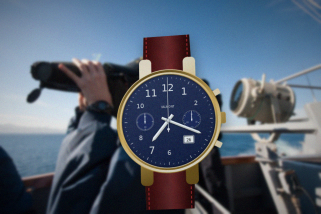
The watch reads 7h19
